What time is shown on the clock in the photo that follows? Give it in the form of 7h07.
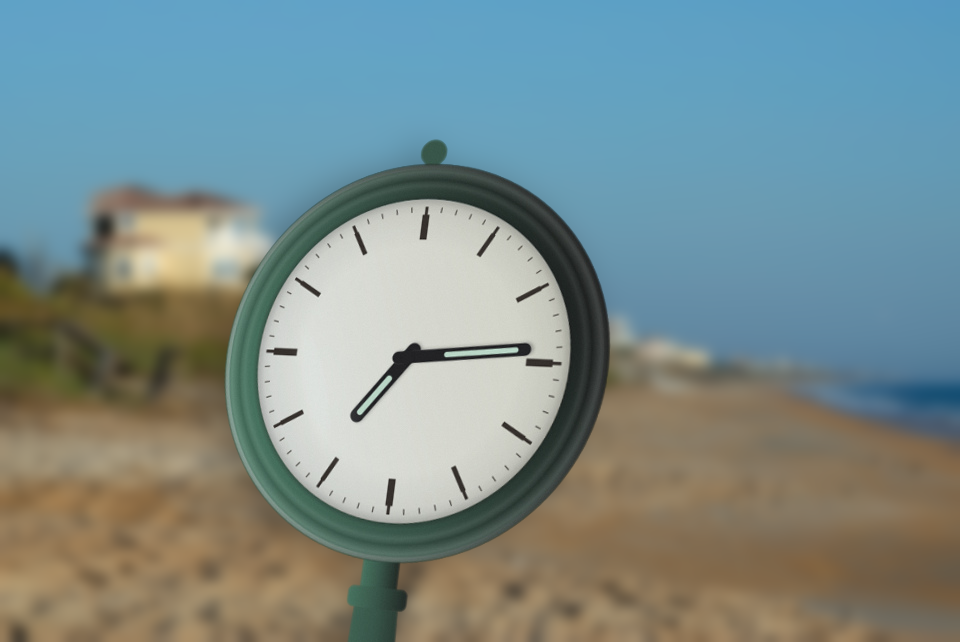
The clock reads 7h14
